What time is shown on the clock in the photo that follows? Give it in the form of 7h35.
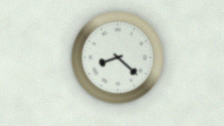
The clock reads 8h22
